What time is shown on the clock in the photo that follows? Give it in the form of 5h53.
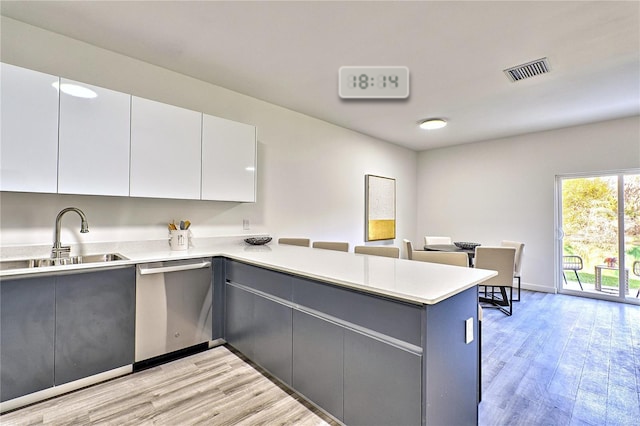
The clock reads 18h14
